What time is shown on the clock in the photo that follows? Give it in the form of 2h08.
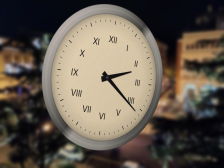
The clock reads 2h21
